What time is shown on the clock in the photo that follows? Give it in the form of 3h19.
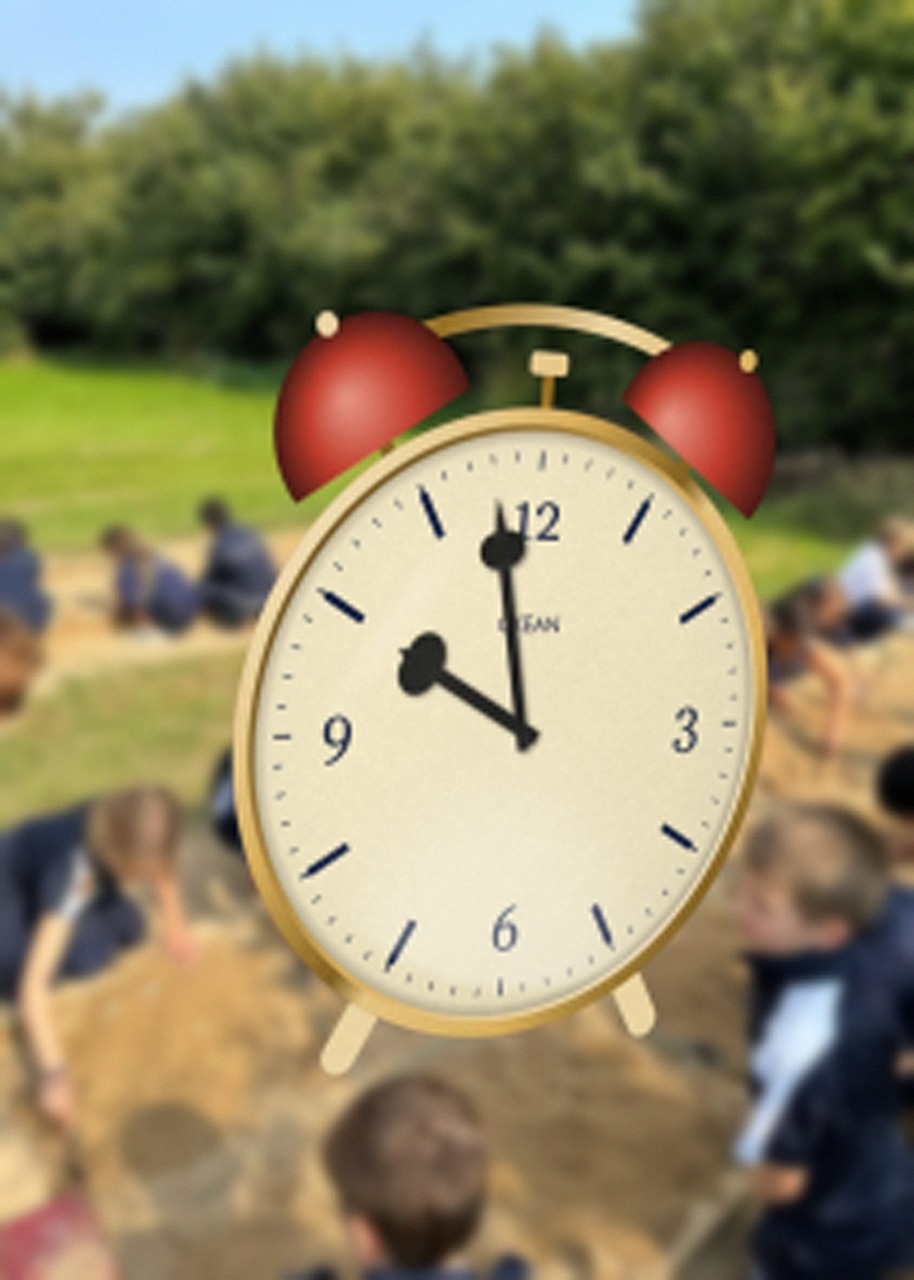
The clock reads 9h58
